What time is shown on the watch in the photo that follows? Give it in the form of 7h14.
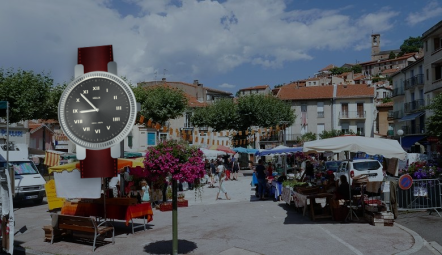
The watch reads 8h53
